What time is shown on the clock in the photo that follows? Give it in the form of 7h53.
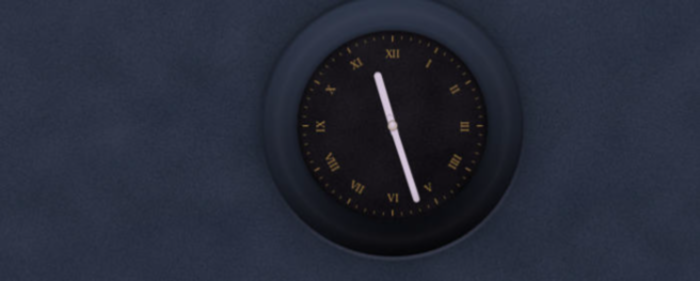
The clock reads 11h27
